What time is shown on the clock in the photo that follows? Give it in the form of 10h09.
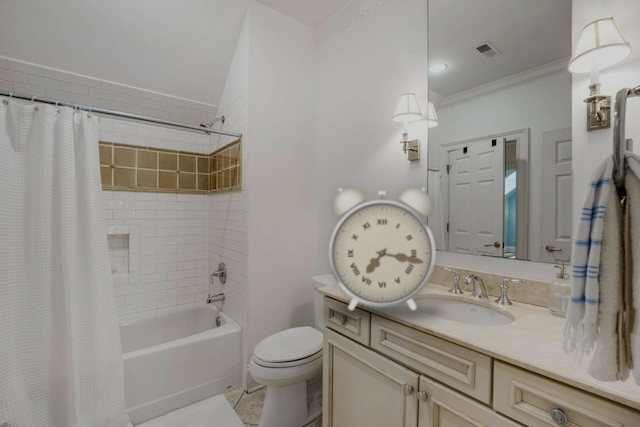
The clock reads 7h17
